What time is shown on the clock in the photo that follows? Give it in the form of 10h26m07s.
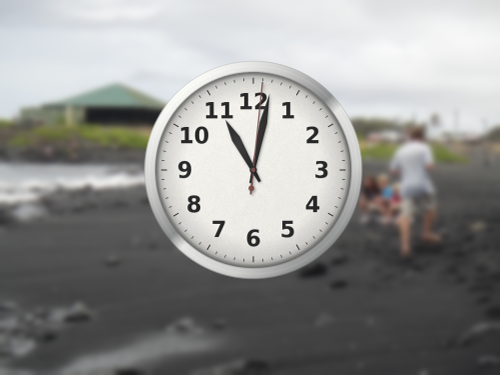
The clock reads 11h02m01s
